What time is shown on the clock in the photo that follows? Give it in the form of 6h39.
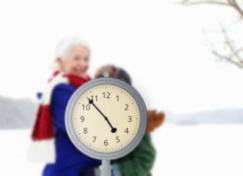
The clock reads 4h53
